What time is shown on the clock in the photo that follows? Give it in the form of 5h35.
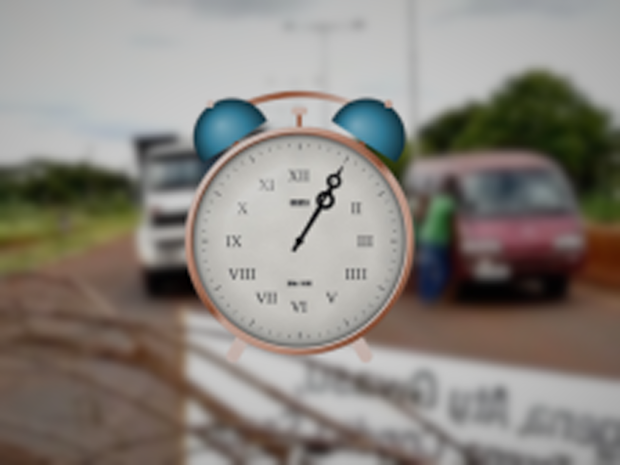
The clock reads 1h05
